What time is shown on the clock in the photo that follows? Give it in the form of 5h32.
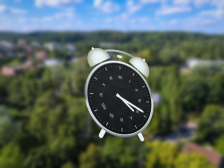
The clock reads 4h19
